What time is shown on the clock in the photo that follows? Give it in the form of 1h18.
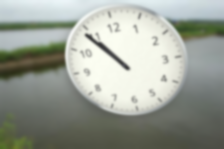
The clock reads 10h54
